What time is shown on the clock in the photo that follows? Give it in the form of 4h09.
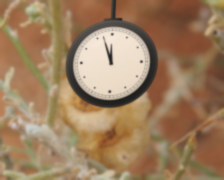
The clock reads 11h57
